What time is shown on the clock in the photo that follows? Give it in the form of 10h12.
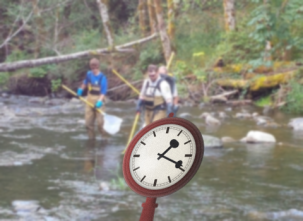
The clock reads 1h19
